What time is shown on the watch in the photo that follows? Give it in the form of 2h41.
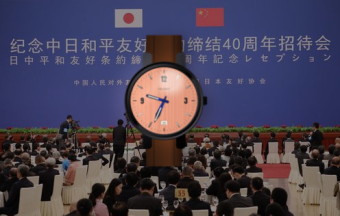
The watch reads 9h34
